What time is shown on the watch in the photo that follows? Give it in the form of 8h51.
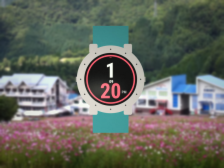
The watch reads 1h20
